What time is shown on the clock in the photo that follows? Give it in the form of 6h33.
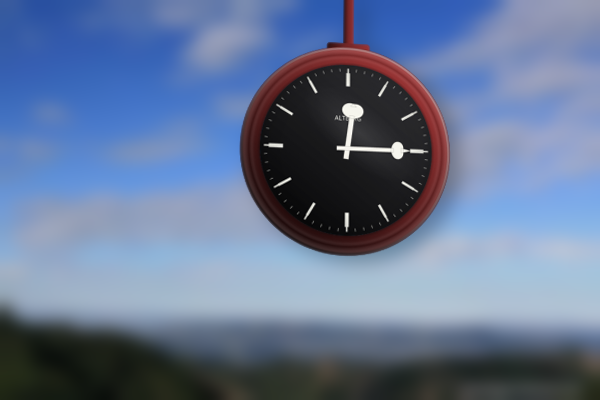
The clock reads 12h15
